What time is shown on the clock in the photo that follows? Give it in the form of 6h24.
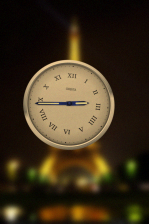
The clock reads 2h44
